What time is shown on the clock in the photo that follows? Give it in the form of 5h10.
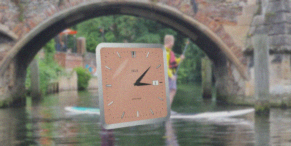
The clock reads 3h08
